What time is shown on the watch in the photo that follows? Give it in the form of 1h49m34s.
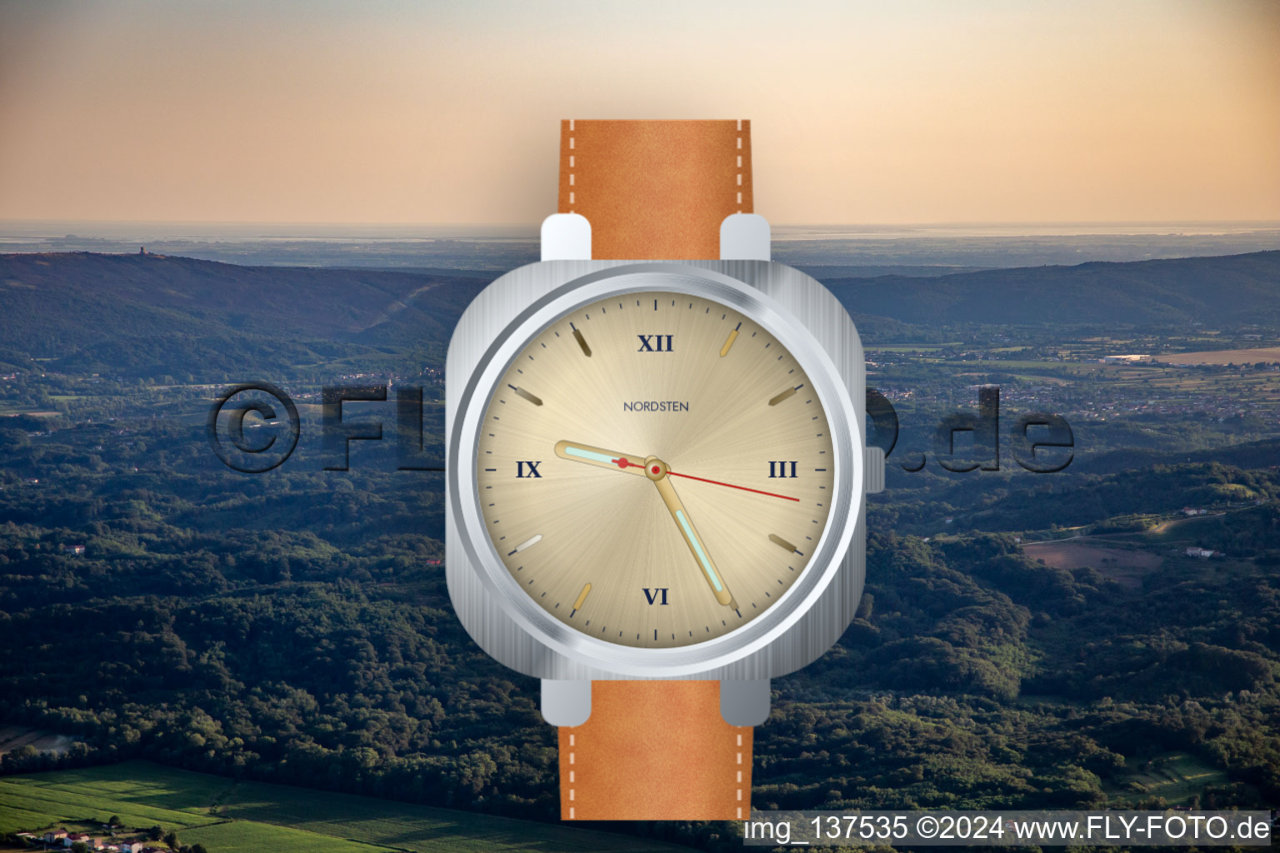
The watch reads 9h25m17s
